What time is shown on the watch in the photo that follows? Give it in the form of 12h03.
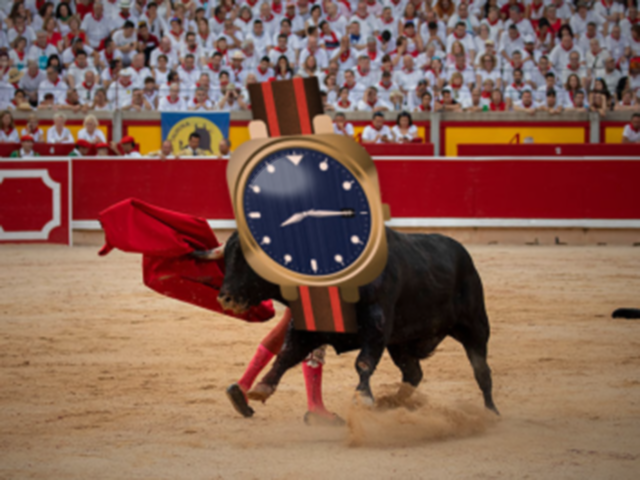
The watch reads 8h15
